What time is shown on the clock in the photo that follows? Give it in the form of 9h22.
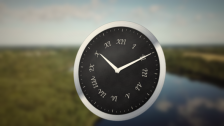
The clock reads 10h10
